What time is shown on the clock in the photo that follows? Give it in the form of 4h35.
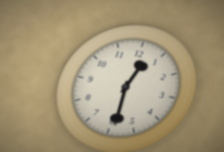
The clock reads 12h29
